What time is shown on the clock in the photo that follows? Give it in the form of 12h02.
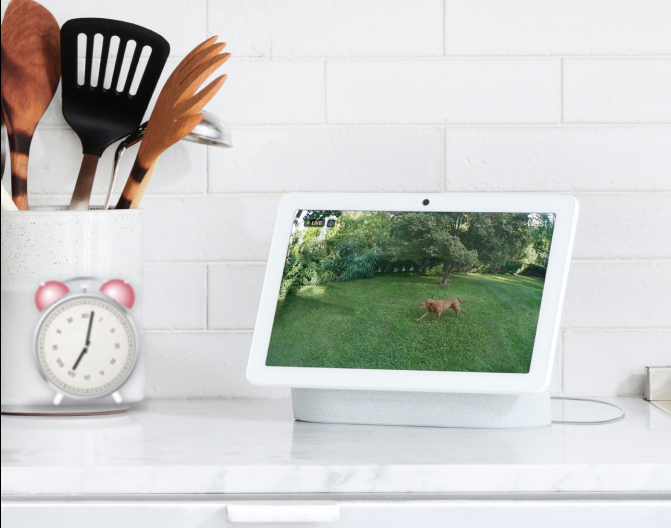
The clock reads 7h02
